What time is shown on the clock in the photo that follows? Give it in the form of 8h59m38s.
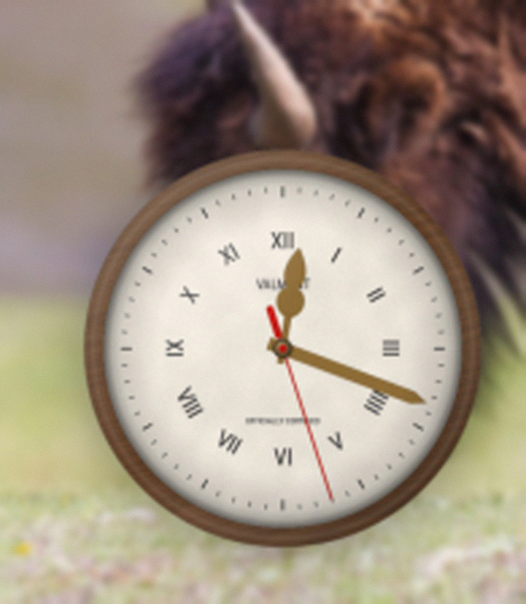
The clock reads 12h18m27s
